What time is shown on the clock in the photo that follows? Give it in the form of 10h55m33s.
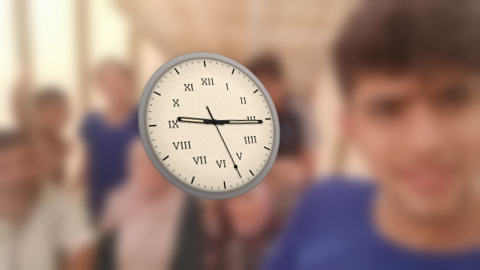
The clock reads 9h15m27s
